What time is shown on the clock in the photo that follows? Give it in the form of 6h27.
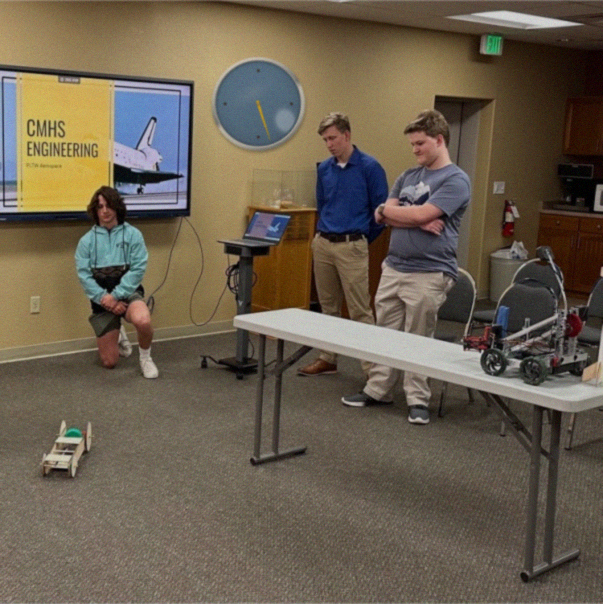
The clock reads 5h27
